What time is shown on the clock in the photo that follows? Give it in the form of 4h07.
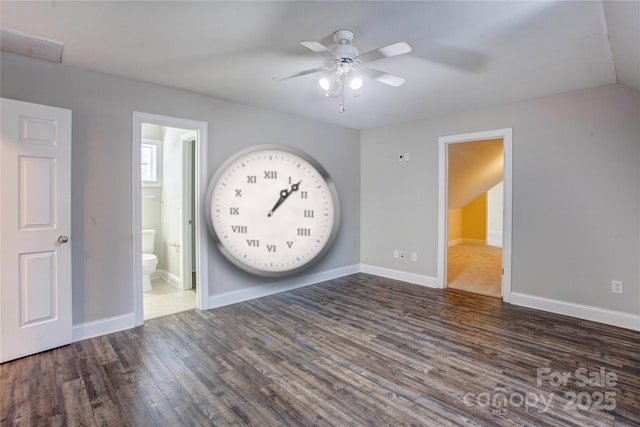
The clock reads 1h07
